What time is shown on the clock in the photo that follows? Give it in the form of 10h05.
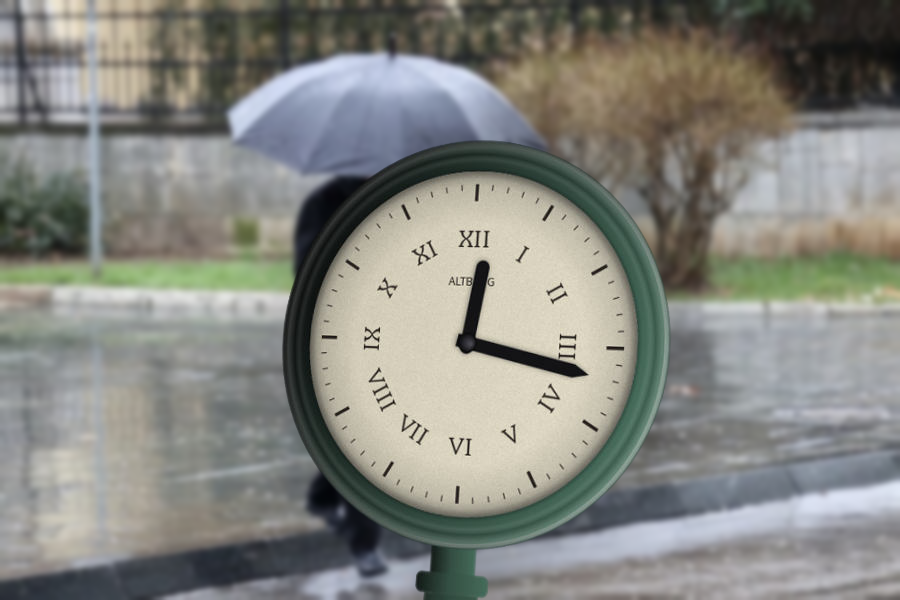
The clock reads 12h17
